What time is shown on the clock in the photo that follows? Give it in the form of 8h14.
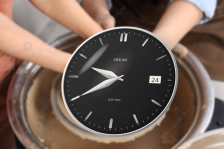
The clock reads 9h40
